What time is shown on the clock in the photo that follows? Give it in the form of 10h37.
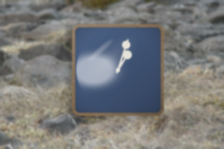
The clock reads 1h03
